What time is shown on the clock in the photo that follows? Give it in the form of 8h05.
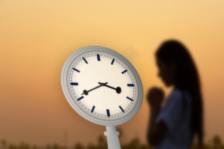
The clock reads 3h41
